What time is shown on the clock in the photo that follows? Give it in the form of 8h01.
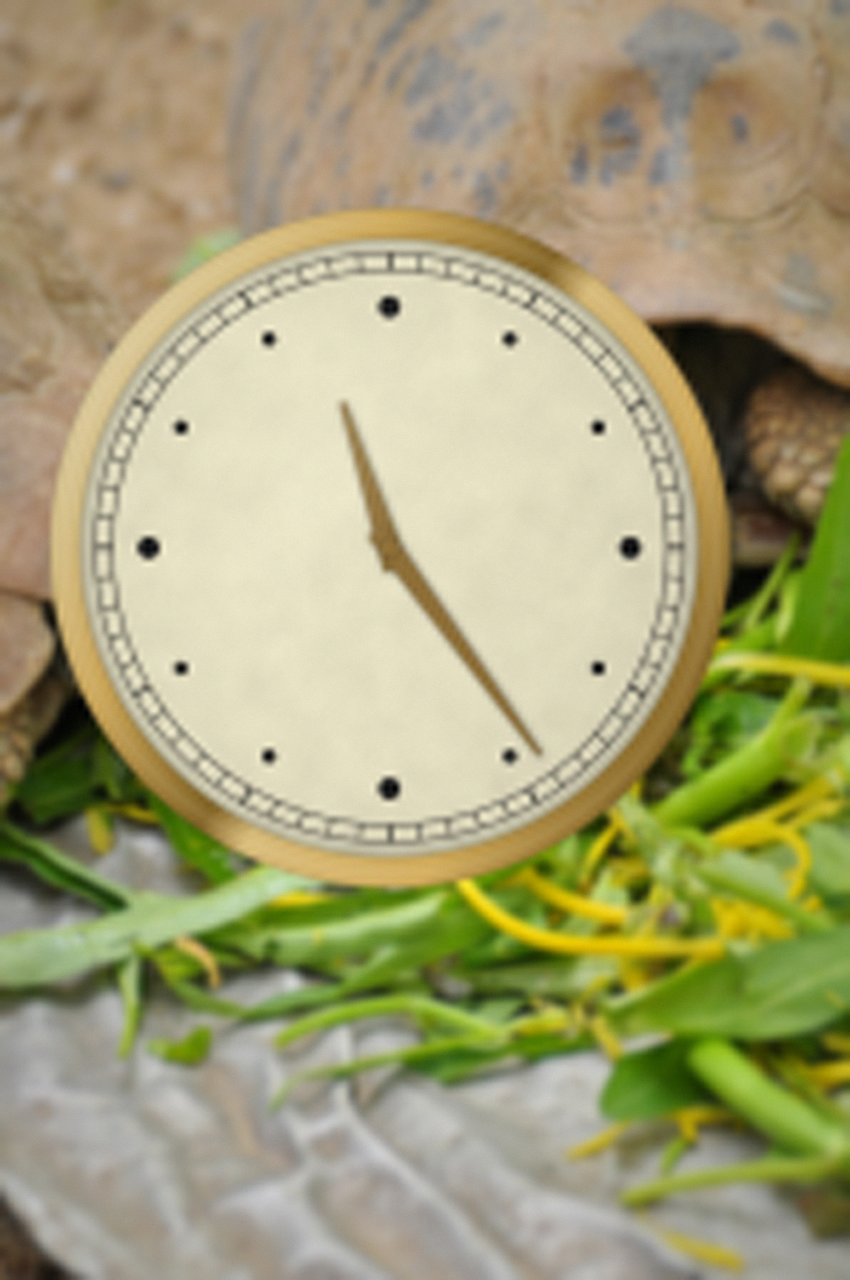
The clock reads 11h24
